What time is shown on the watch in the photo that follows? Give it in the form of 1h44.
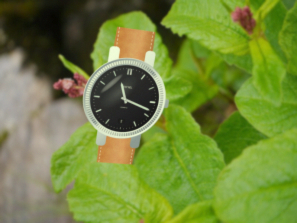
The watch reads 11h18
